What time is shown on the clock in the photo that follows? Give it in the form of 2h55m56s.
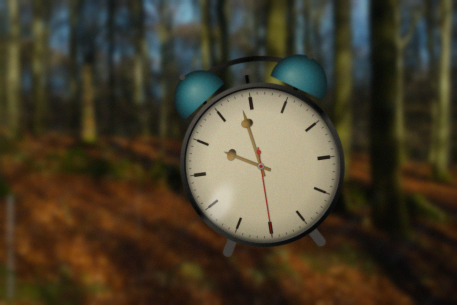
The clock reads 9h58m30s
